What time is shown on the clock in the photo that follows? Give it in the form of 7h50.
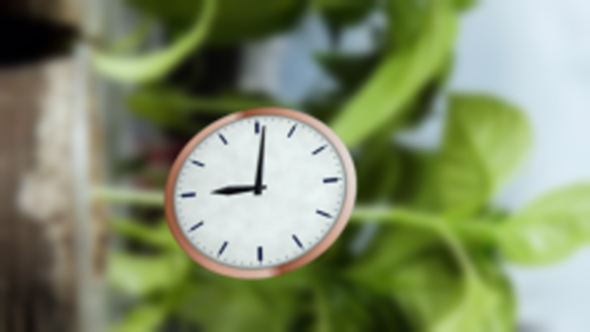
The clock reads 9h01
